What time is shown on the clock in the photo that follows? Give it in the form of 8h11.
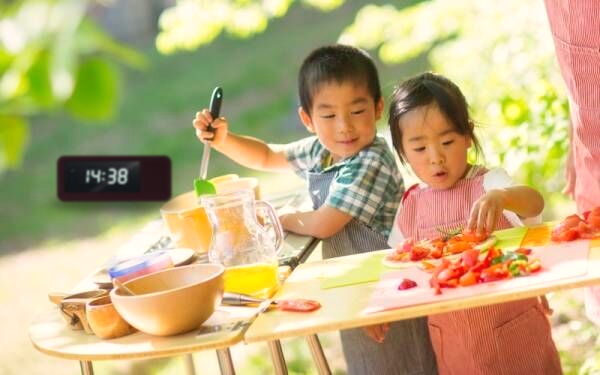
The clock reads 14h38
